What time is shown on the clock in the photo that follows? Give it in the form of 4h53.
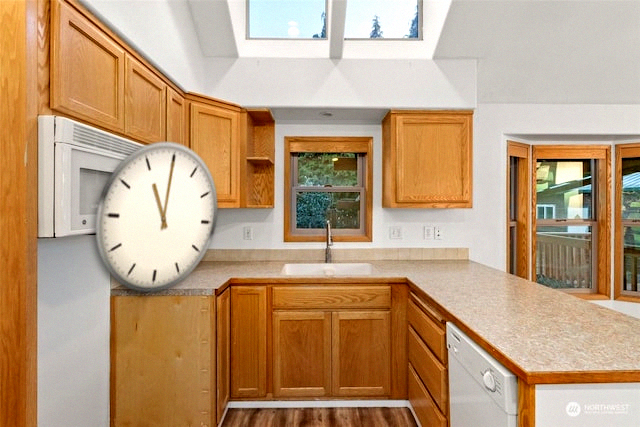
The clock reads 11h00
